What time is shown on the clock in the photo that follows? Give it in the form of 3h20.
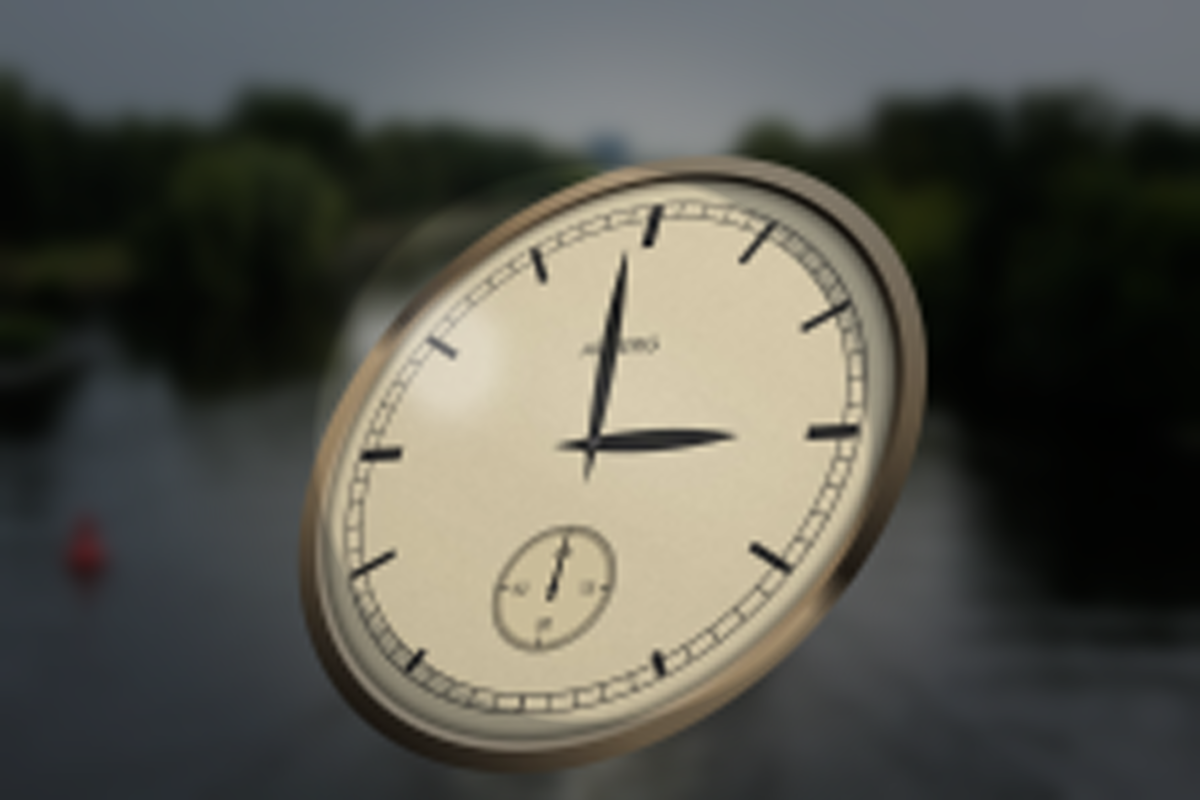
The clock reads 2h59
